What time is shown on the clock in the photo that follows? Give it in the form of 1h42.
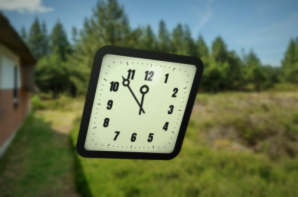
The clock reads 11h53
